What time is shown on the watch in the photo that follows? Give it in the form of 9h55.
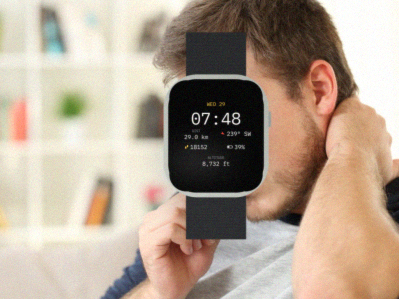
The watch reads 7h48
